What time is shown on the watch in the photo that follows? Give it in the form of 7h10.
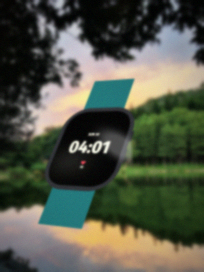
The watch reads 4h01
